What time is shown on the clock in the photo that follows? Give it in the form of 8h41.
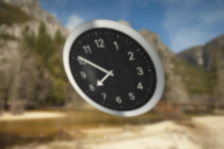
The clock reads 7h51
